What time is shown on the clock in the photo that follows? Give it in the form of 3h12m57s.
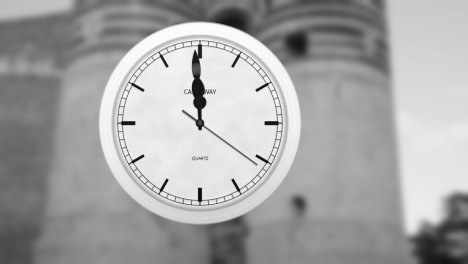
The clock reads 11h59m21s
